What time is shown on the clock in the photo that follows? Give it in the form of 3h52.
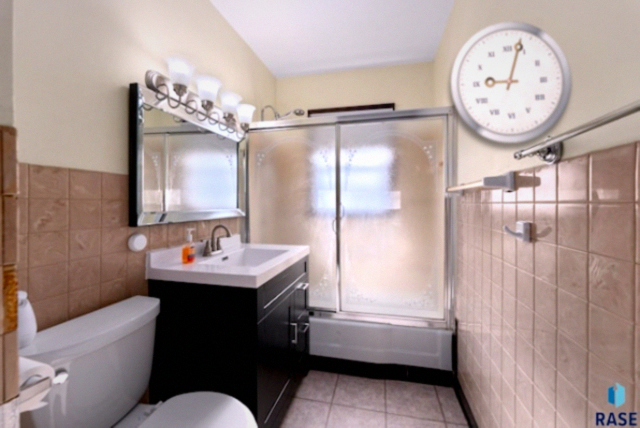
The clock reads 9h03
